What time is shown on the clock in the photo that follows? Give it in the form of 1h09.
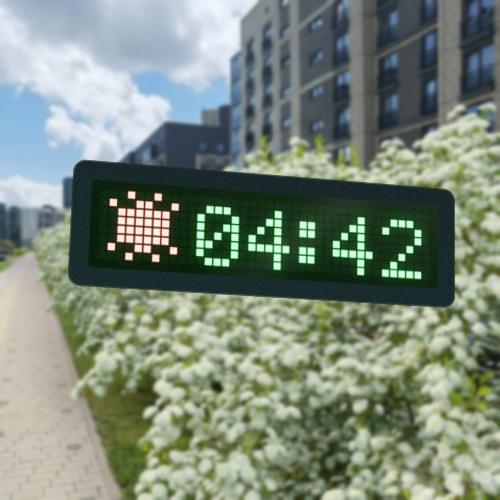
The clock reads 4h42
